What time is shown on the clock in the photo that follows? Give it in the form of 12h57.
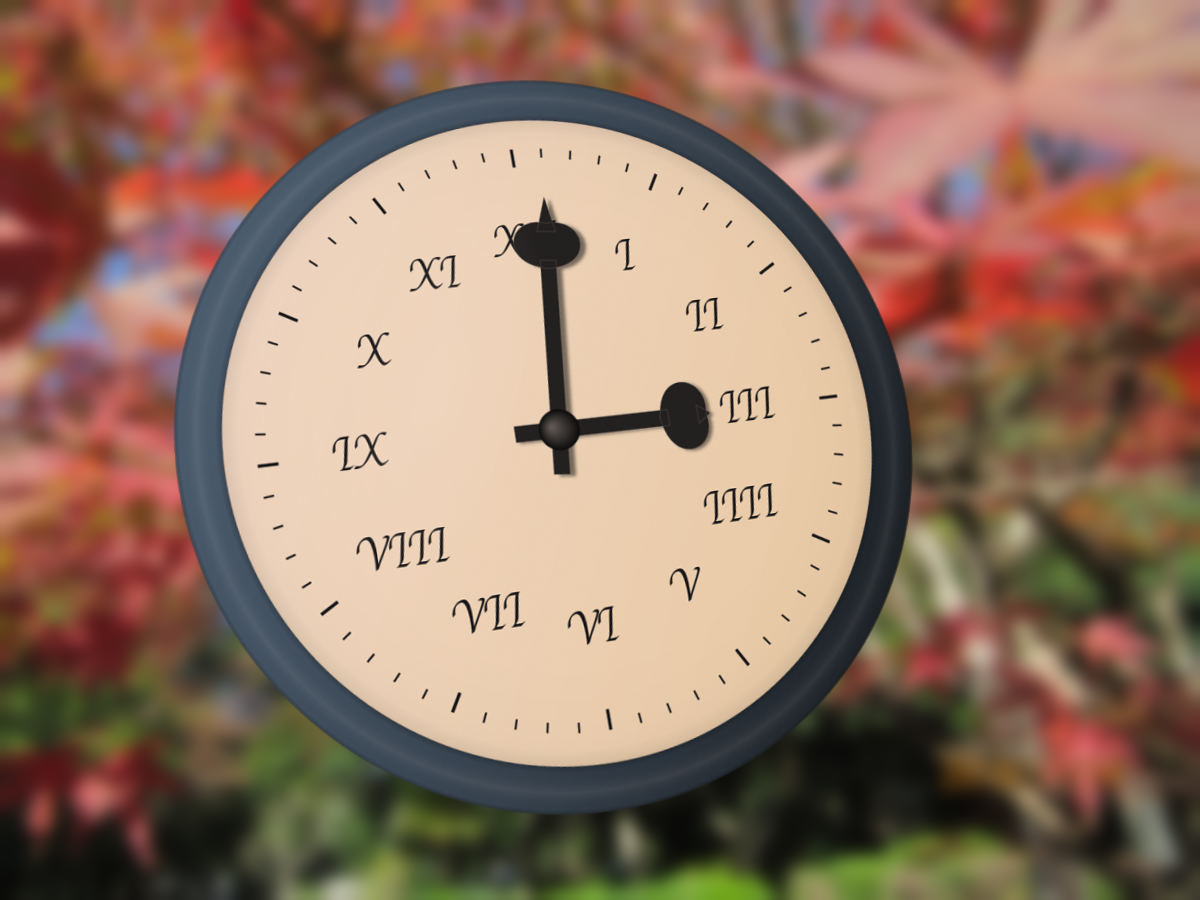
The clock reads 3h01
